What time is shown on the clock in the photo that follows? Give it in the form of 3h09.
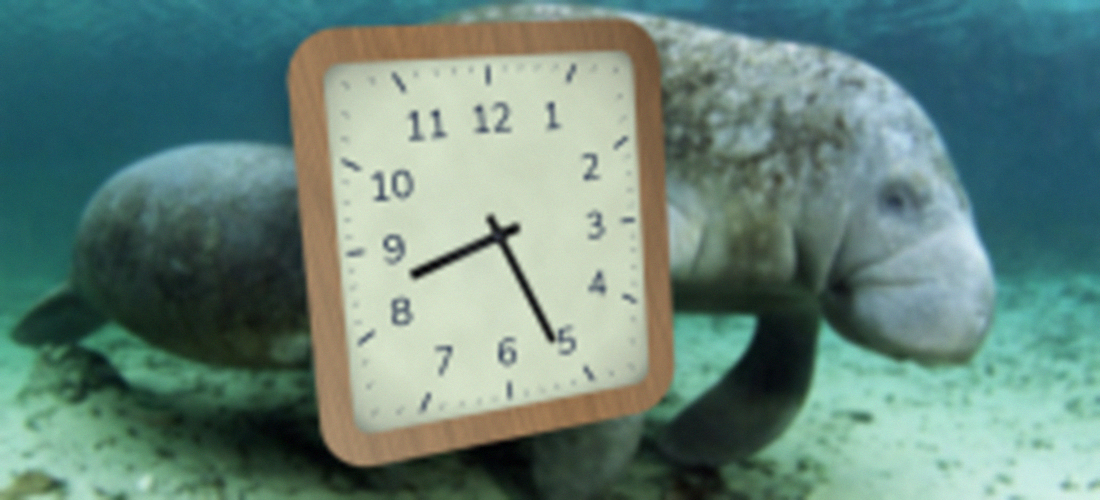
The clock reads 8h26
